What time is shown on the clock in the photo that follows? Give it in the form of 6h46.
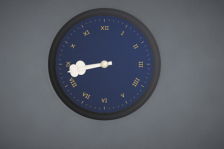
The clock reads 8h43
